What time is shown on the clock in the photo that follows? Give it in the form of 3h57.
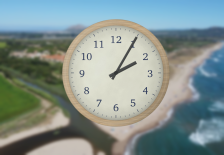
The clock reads 2h05
